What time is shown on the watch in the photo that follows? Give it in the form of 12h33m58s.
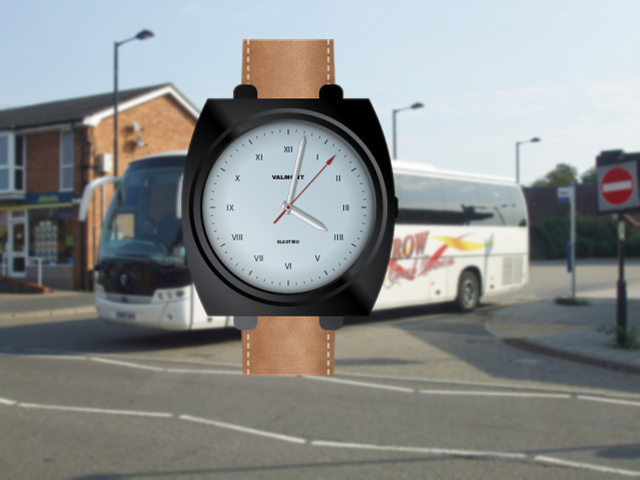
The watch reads 4h02m07s
